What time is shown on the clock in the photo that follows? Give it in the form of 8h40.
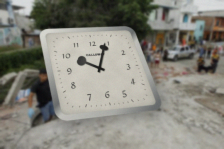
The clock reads 10h04
